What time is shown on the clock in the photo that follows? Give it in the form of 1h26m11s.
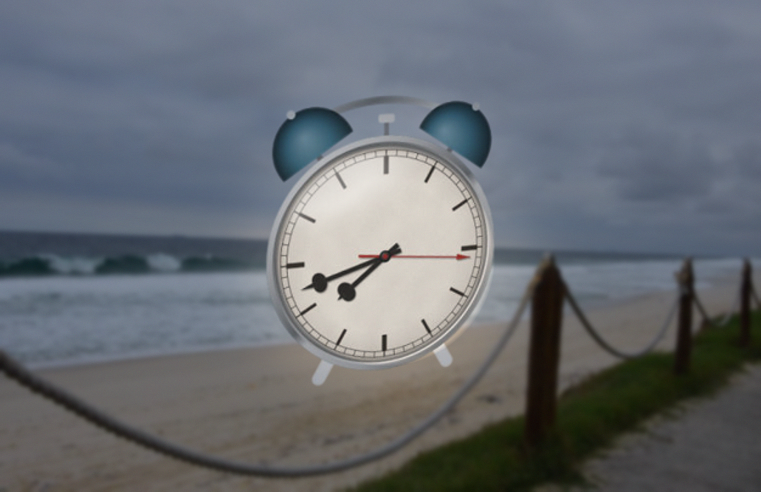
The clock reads 7h42m16s
